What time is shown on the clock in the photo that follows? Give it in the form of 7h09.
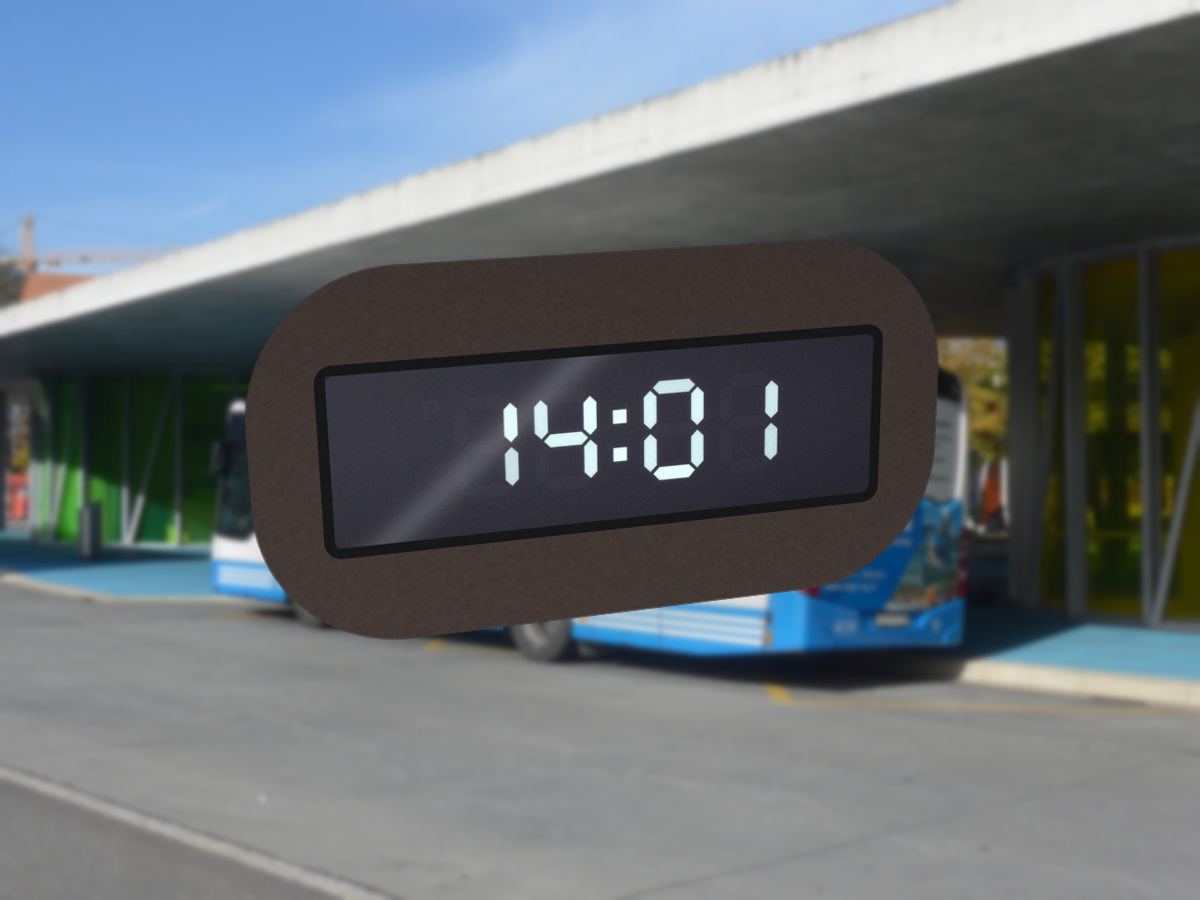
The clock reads 14h01
